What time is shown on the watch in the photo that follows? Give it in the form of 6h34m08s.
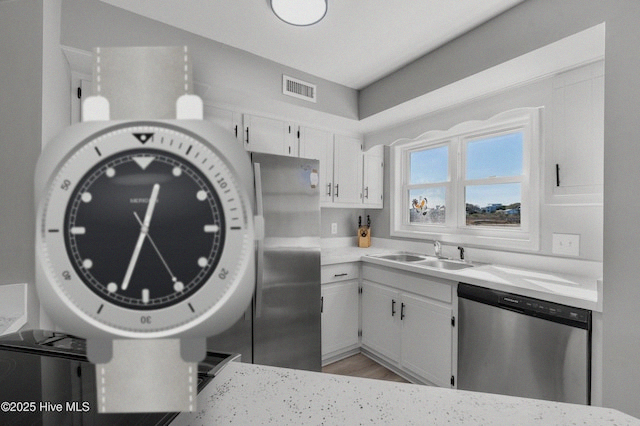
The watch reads 12h33m25s
